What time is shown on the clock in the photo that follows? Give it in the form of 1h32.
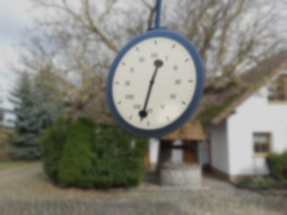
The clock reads 12h32
